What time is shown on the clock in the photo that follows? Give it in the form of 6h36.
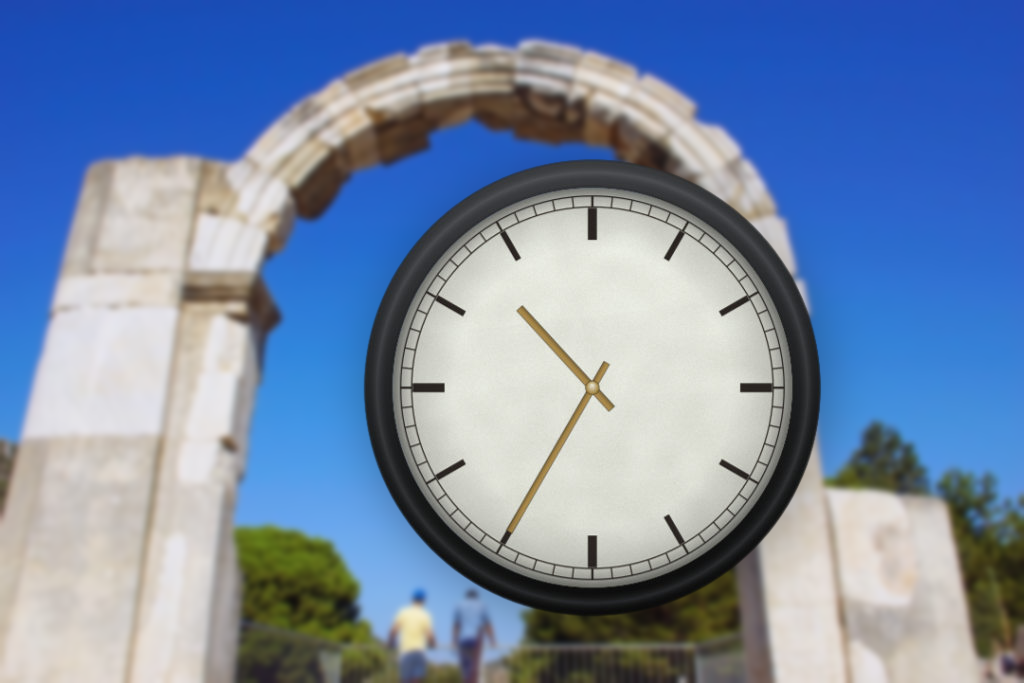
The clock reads 10h35
